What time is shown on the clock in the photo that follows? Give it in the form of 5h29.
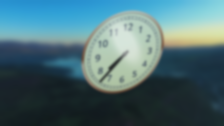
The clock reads 7h37
